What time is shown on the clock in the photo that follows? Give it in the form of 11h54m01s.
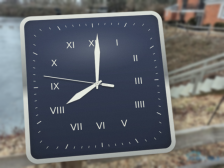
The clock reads 8h00m47s
